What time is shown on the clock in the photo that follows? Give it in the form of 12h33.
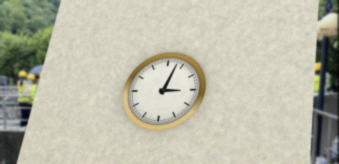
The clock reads 3h03
